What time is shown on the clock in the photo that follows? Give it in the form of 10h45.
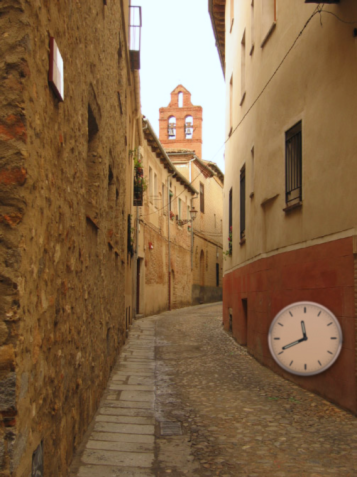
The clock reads 11h41
